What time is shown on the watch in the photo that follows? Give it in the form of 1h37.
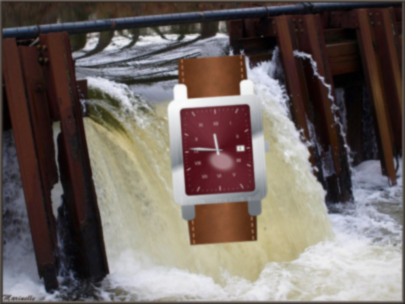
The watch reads 11h46
